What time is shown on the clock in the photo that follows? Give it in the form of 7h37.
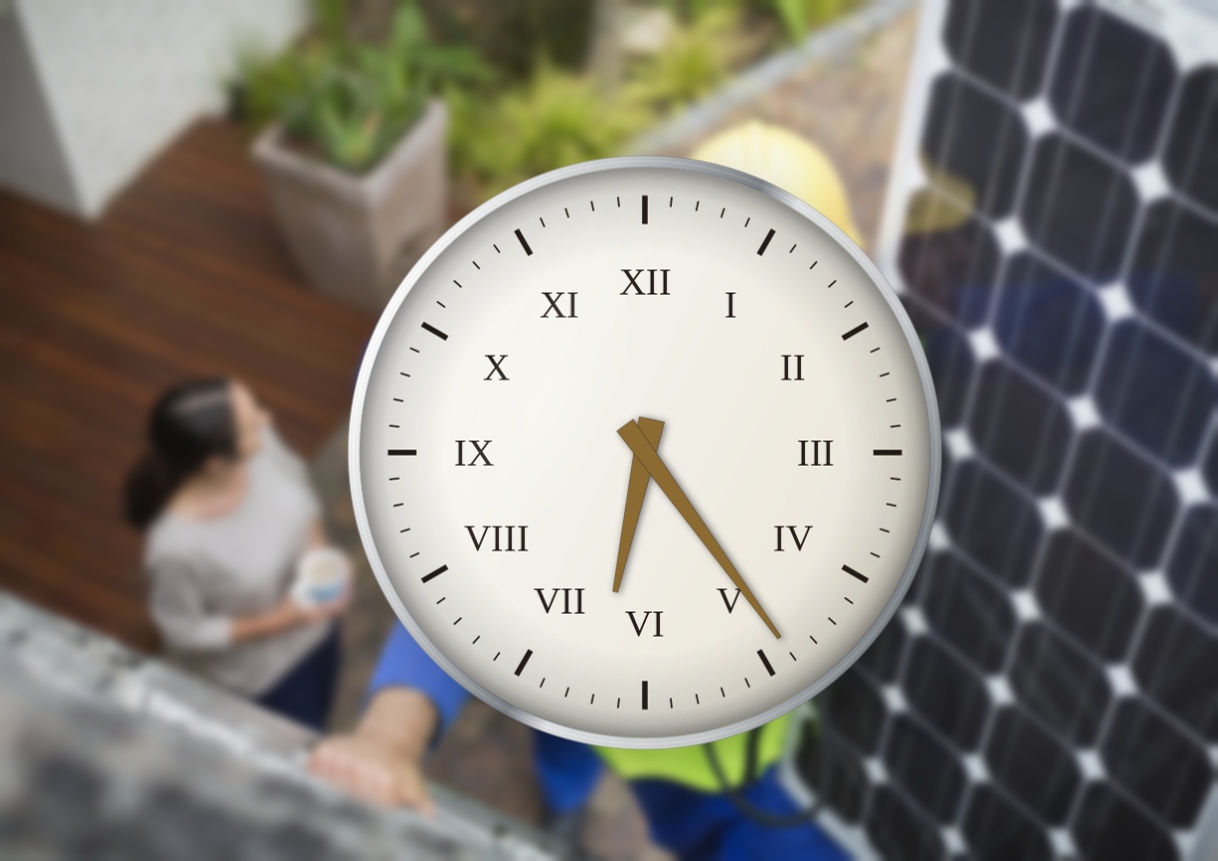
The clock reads 6h24
